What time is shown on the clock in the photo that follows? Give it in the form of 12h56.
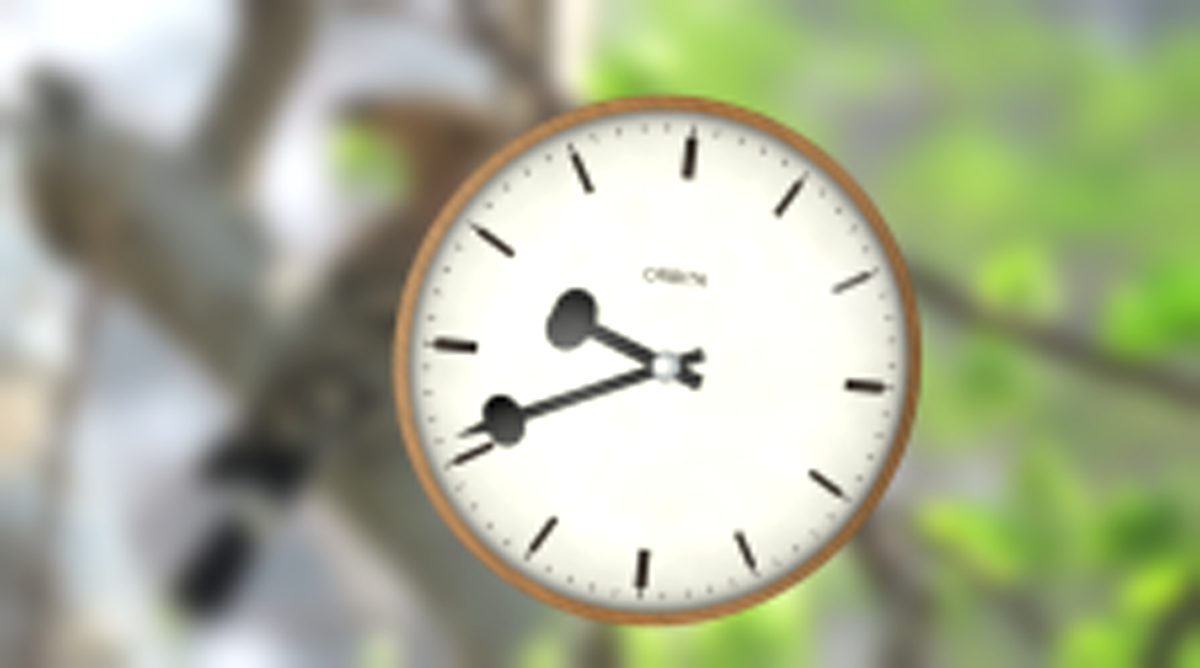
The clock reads 9h41
